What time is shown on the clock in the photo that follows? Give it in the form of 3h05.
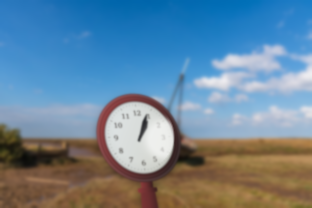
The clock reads 1h04
